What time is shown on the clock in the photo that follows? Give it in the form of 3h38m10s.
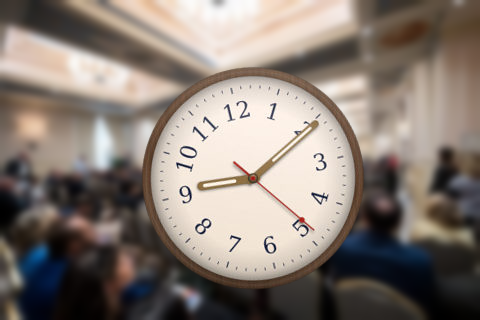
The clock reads 9h10m24s
